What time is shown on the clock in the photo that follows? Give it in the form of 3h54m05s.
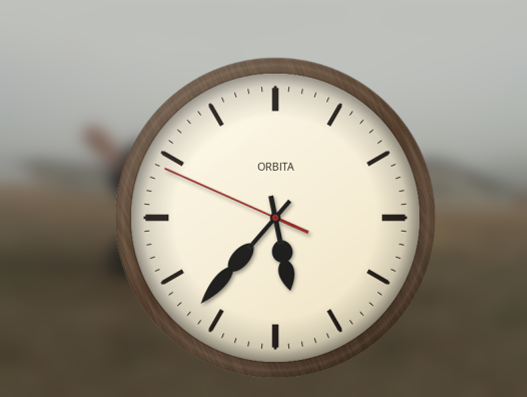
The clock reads 5h36m49s
